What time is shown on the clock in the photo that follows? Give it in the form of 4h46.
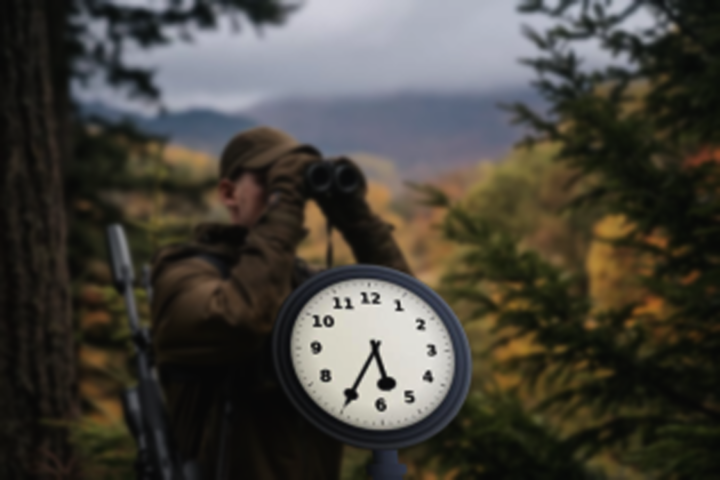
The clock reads 5h35
